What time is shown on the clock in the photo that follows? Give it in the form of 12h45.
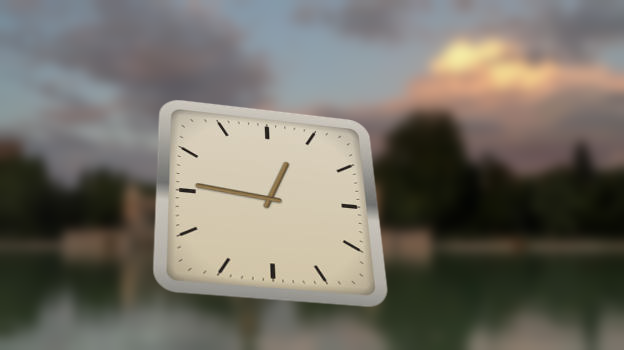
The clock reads 12h46
